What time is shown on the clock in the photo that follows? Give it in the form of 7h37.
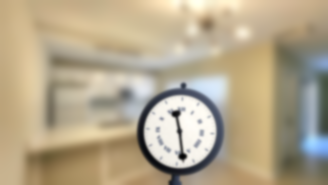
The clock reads 11h28
